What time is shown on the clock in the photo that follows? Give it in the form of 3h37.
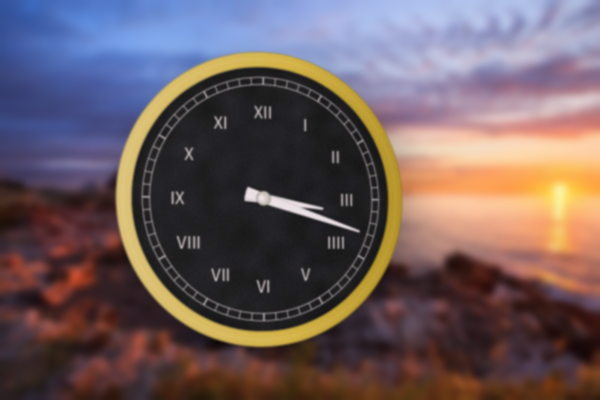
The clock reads 3h18
